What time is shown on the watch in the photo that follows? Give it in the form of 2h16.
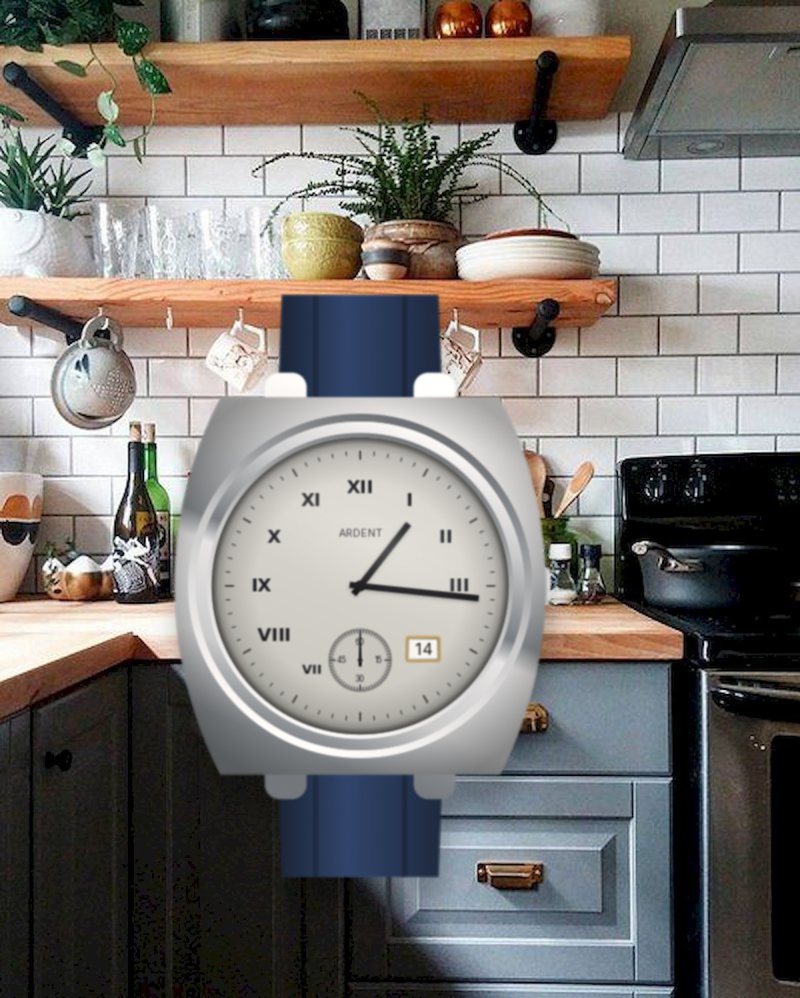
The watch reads 1h16
